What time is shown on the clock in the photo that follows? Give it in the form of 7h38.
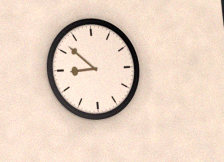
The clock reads 8h52
